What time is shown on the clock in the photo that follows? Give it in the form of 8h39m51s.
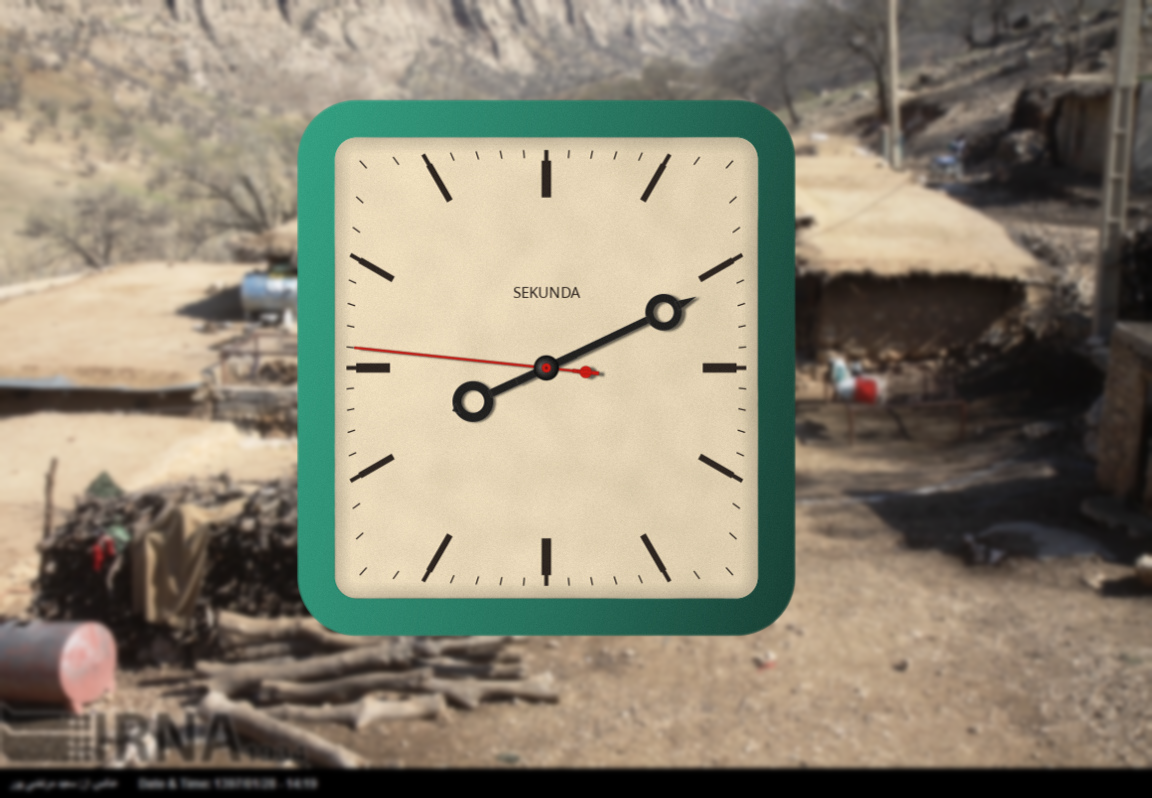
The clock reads 8h10m46s
